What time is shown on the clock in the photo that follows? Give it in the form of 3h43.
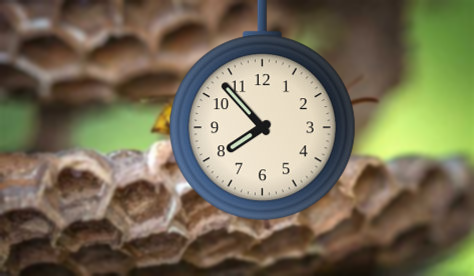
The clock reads 7h53
